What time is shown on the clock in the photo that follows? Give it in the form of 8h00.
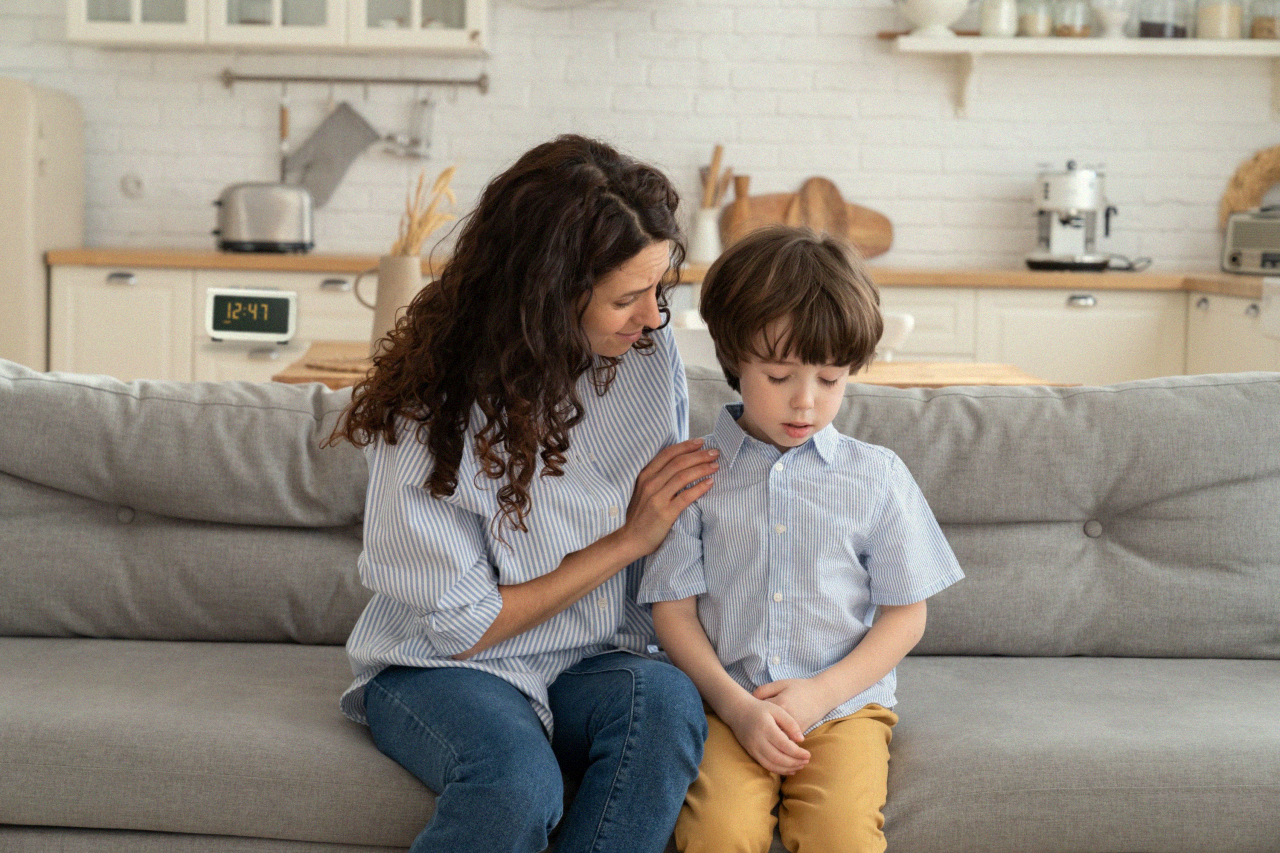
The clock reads 12h47
